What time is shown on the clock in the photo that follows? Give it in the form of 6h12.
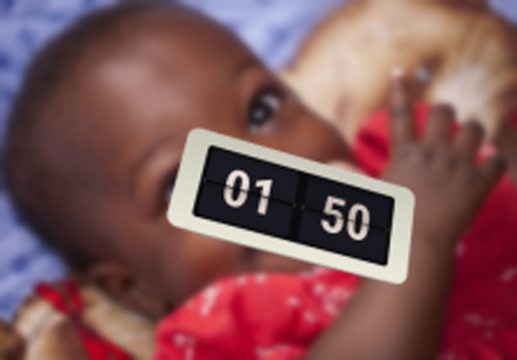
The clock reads 1h50
